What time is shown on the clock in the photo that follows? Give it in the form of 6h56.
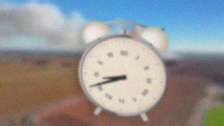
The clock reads 8h41
